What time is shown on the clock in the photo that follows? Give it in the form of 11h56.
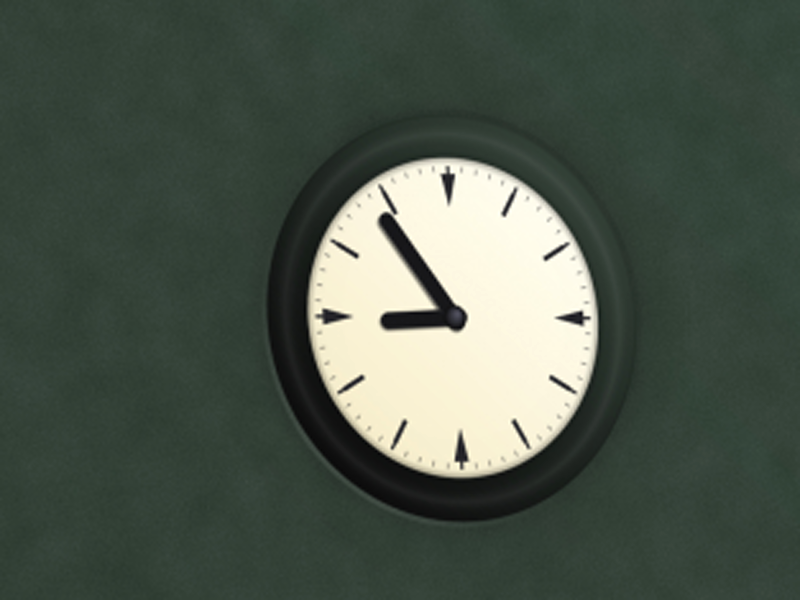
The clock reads 8h54
